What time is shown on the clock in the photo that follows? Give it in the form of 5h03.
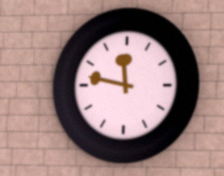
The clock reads 11h47
